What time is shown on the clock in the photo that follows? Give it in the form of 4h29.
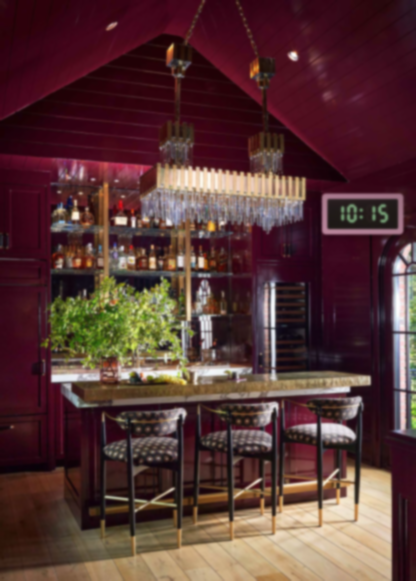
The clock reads 10h15
